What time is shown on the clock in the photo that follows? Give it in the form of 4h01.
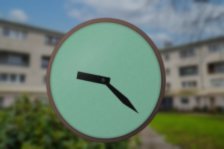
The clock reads 9h22
